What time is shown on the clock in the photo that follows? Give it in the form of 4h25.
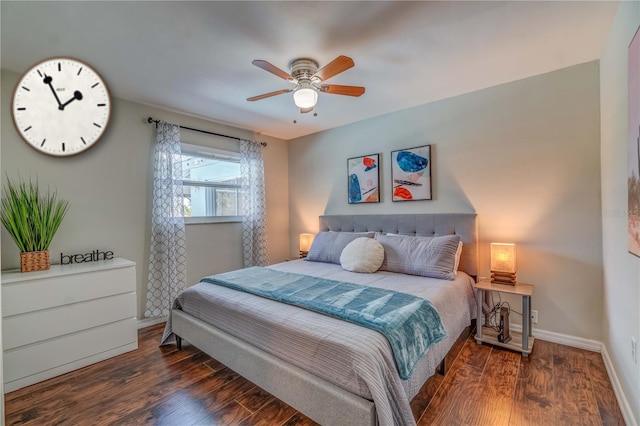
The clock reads 1h56
